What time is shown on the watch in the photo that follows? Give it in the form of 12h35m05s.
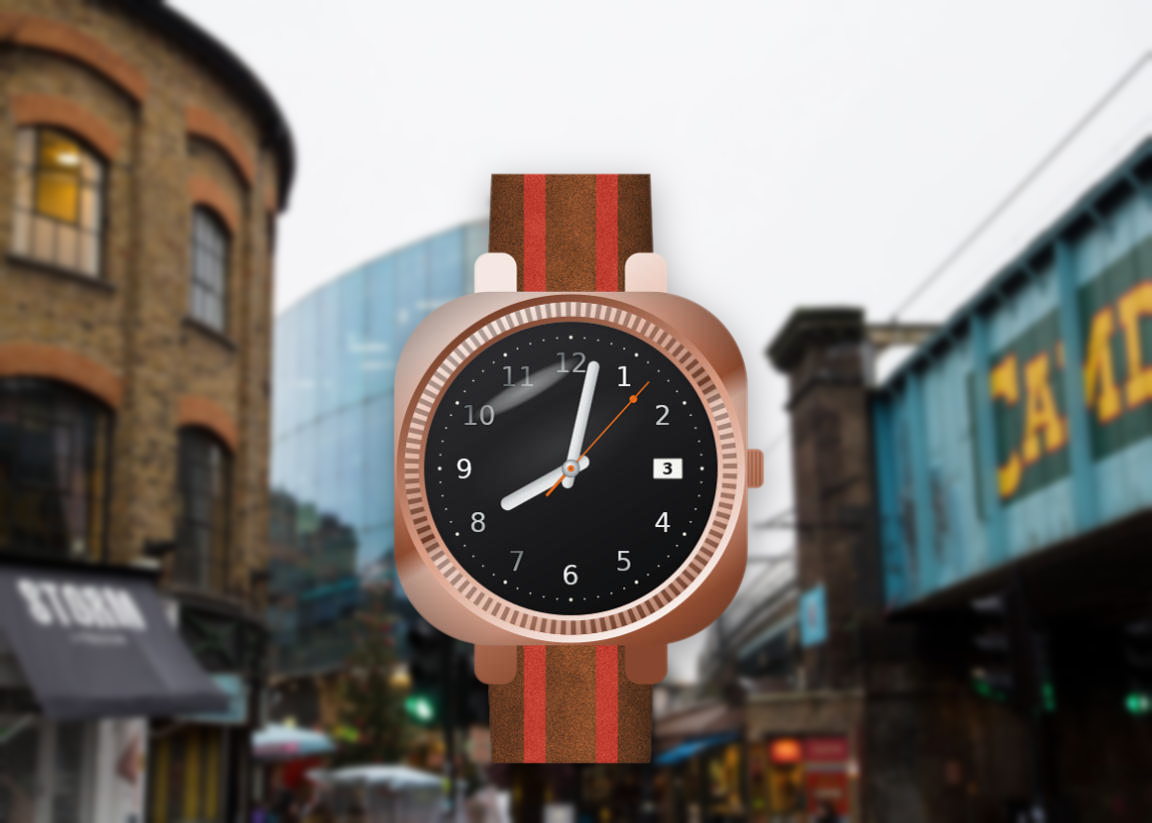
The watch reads 8h02m07s
